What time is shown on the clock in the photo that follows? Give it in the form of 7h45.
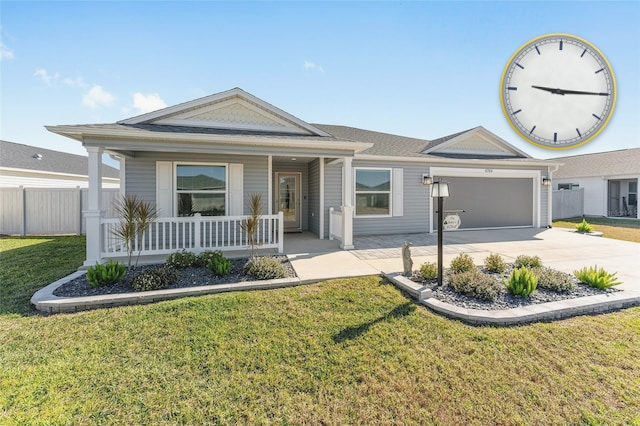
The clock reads 9h15
